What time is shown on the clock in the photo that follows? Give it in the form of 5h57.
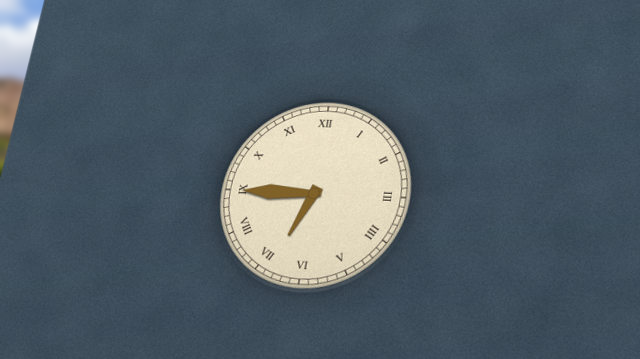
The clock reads 6h45
